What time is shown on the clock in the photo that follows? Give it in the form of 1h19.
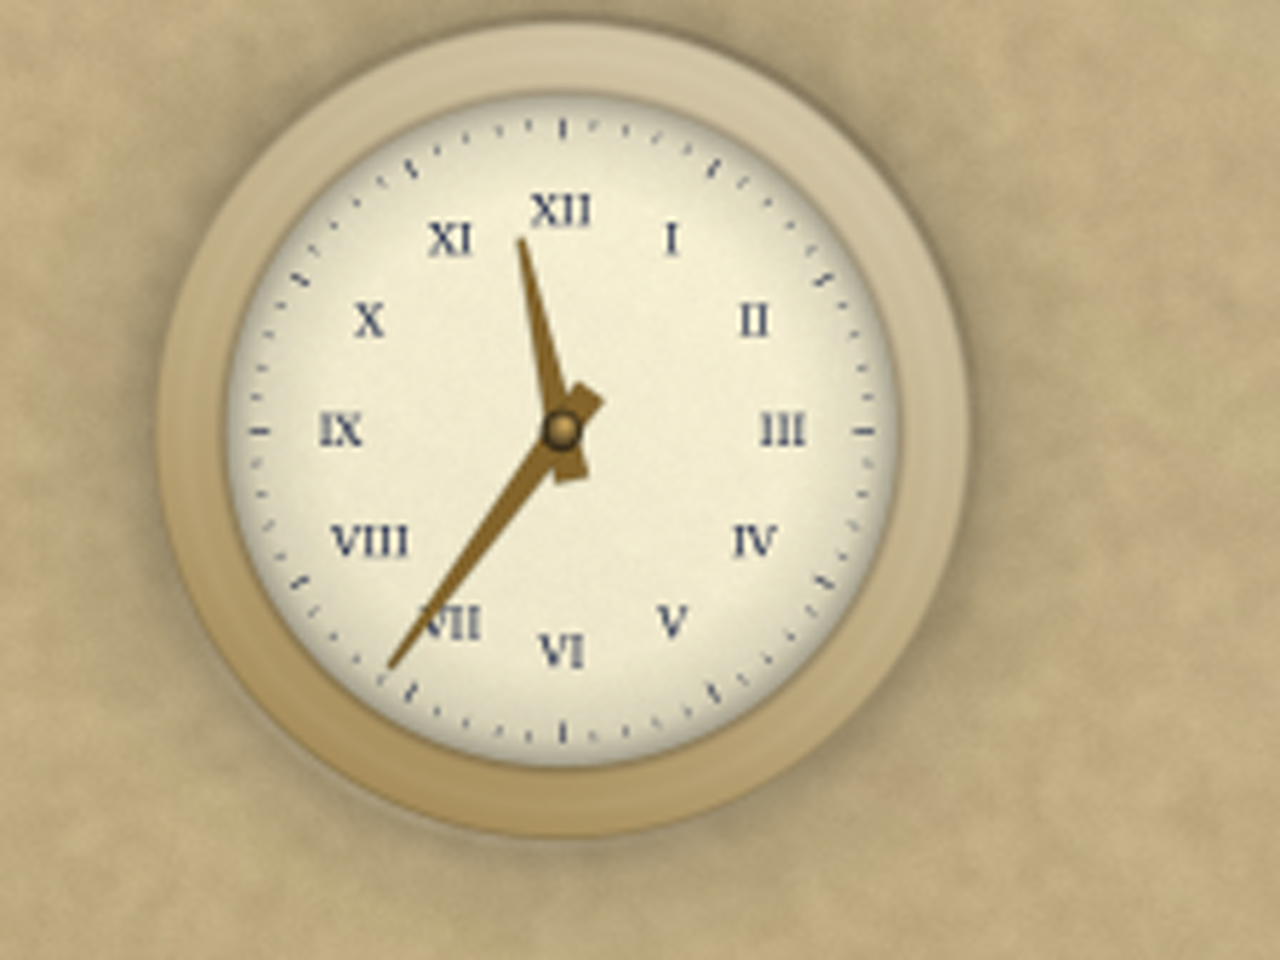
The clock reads 11h36
